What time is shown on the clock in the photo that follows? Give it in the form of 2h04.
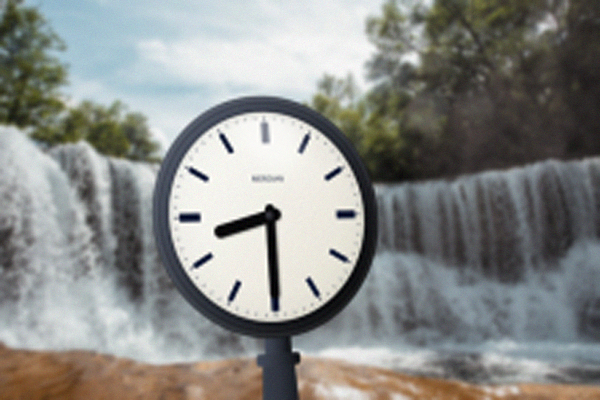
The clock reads 8h30
